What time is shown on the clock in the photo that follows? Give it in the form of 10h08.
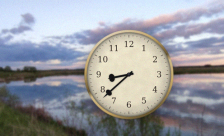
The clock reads 8h38
